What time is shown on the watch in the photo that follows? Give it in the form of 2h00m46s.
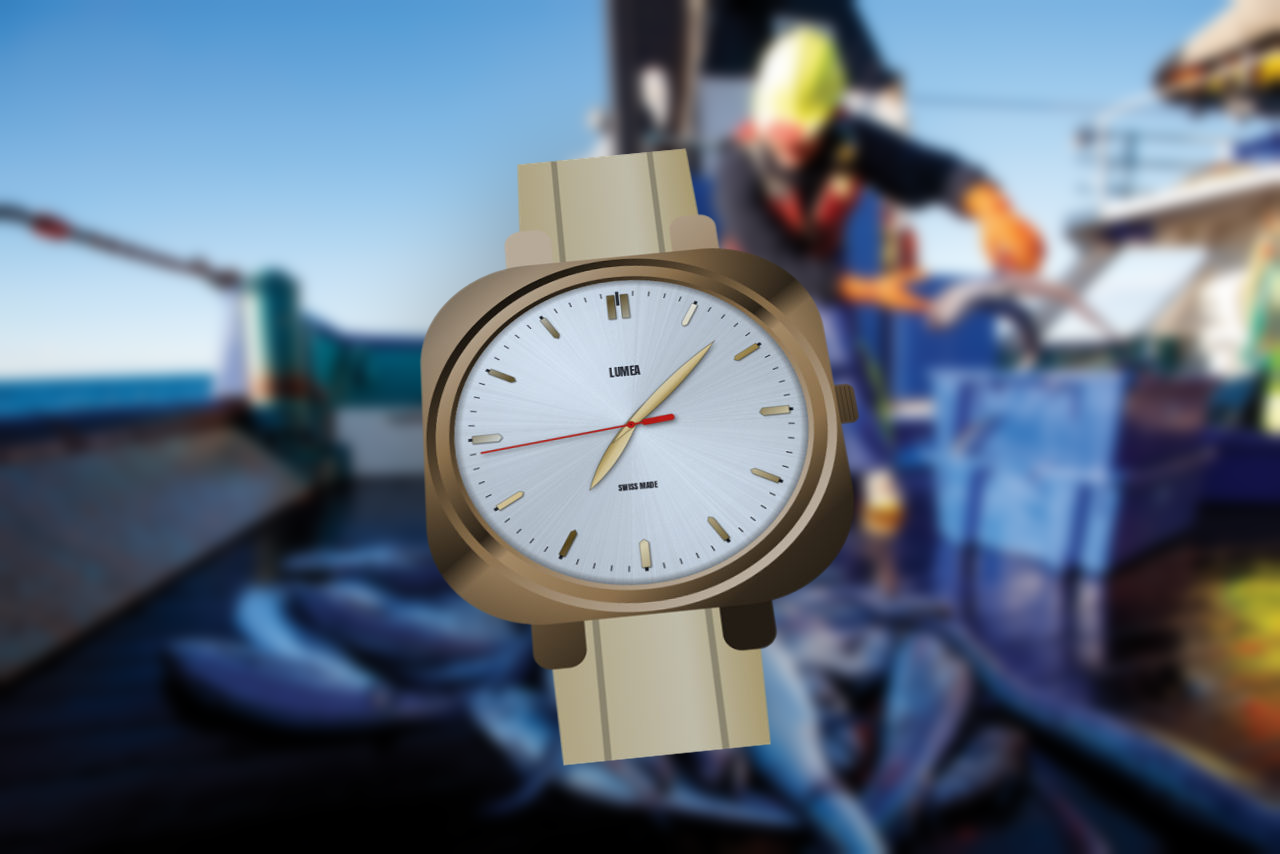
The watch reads 7h07m44s
